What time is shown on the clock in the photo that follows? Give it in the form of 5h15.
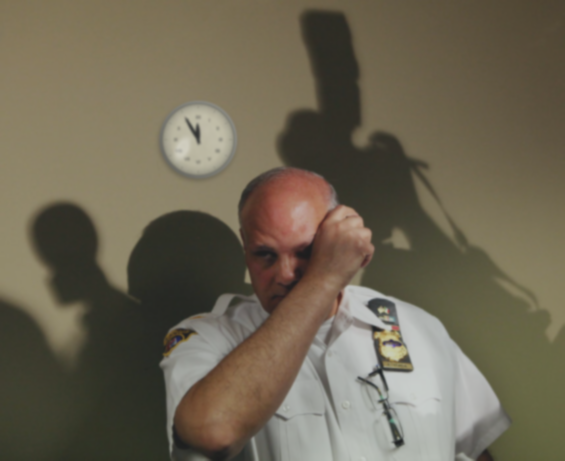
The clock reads 11h55
